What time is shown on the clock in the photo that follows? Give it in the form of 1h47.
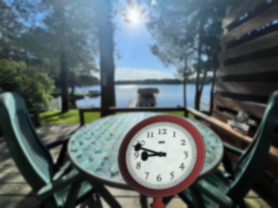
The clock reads 8h48
